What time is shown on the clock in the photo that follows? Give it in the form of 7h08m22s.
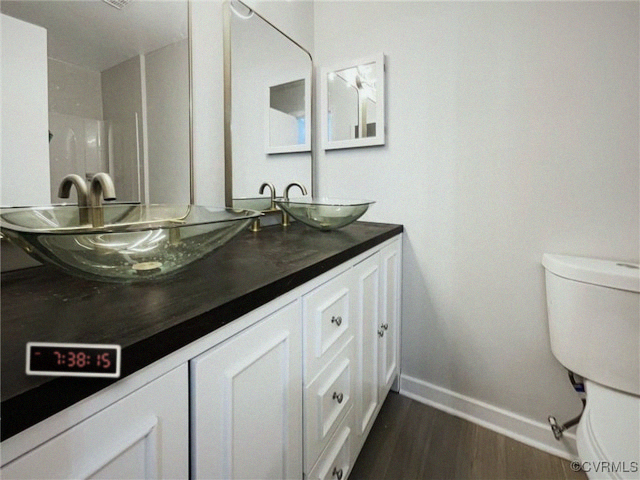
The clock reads 7h38m15s
